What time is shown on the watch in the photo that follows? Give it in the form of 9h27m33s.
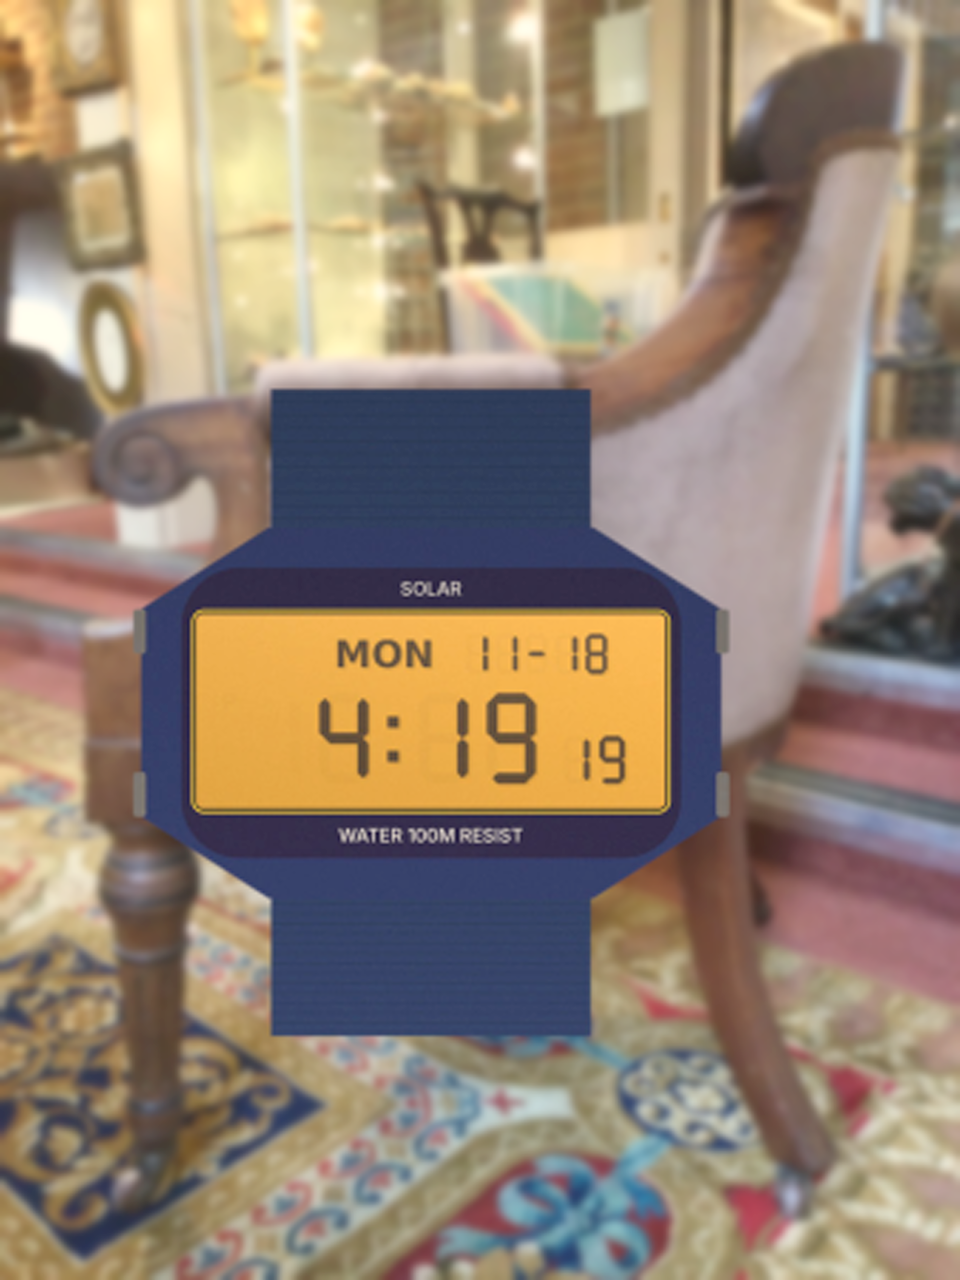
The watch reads 4h19m19s
